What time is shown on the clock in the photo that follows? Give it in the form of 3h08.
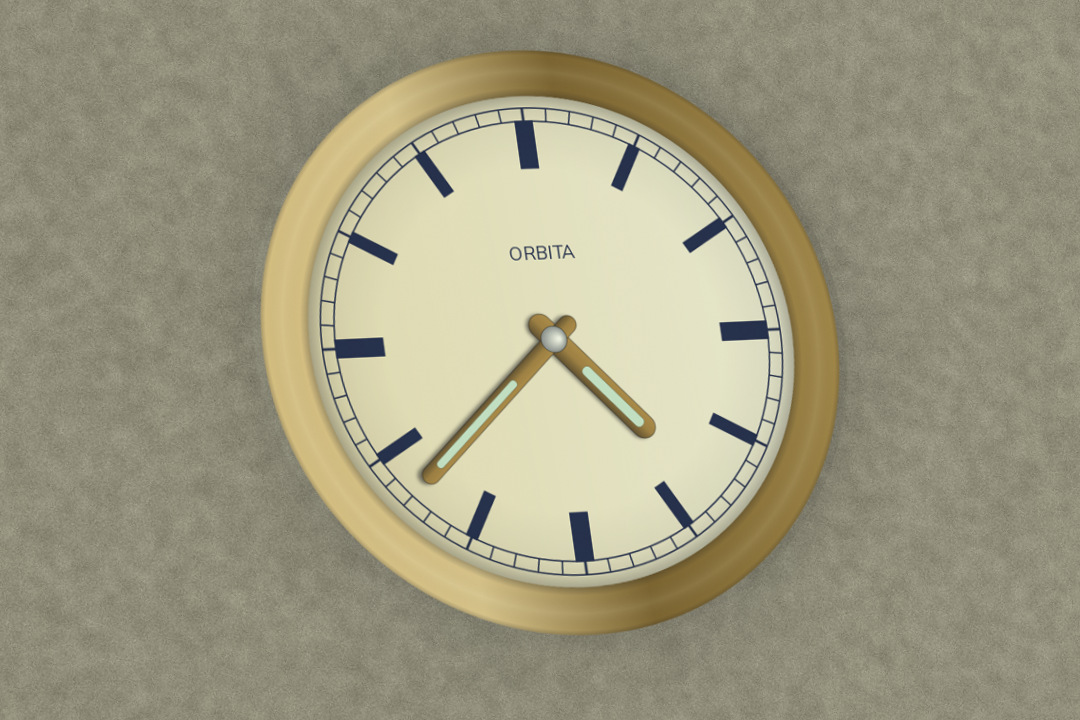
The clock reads 4h38
